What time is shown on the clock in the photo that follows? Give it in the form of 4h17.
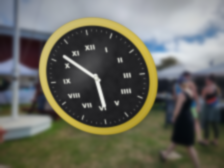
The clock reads 5h52
